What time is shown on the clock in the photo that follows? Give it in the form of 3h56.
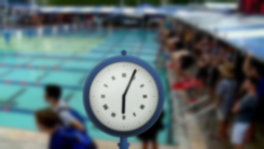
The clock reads 6h04
